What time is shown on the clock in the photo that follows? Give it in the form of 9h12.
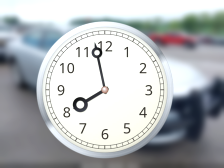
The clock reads 7h58
